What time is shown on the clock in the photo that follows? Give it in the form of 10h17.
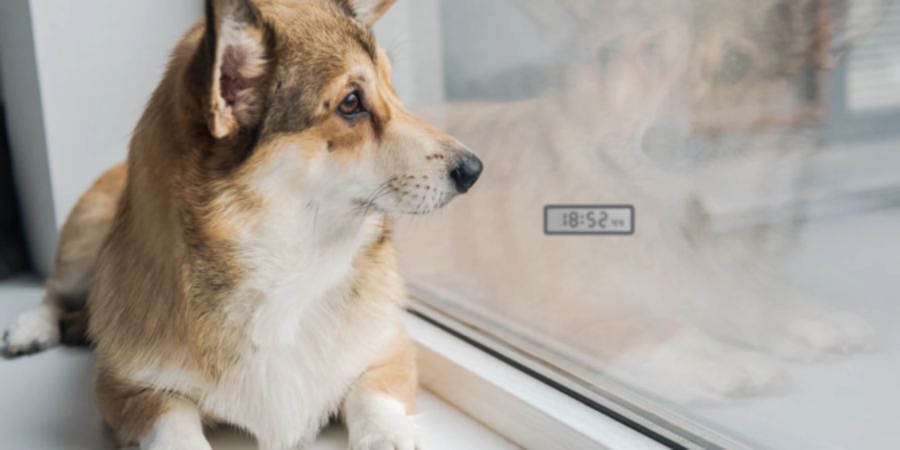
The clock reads 18h52
